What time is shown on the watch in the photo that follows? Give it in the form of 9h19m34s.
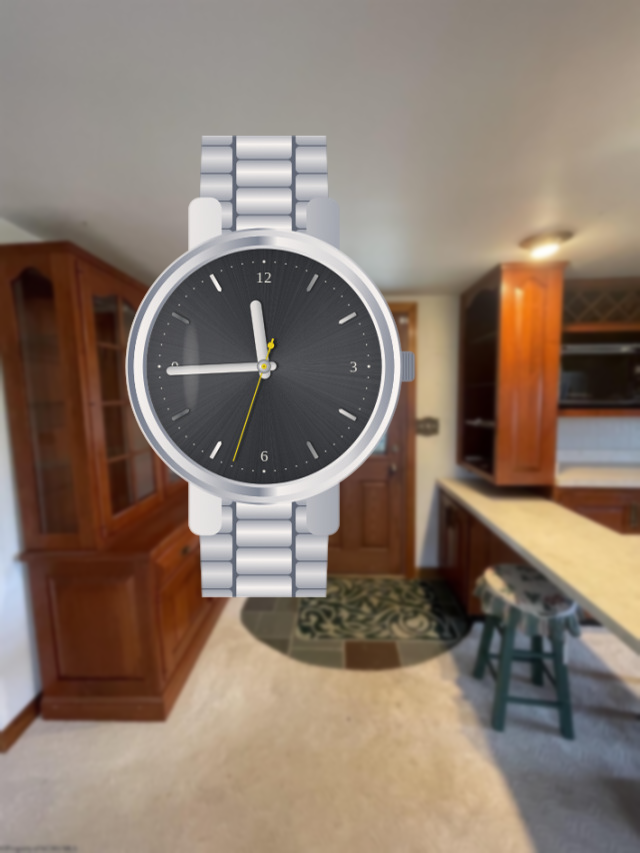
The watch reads 11h44m33s
